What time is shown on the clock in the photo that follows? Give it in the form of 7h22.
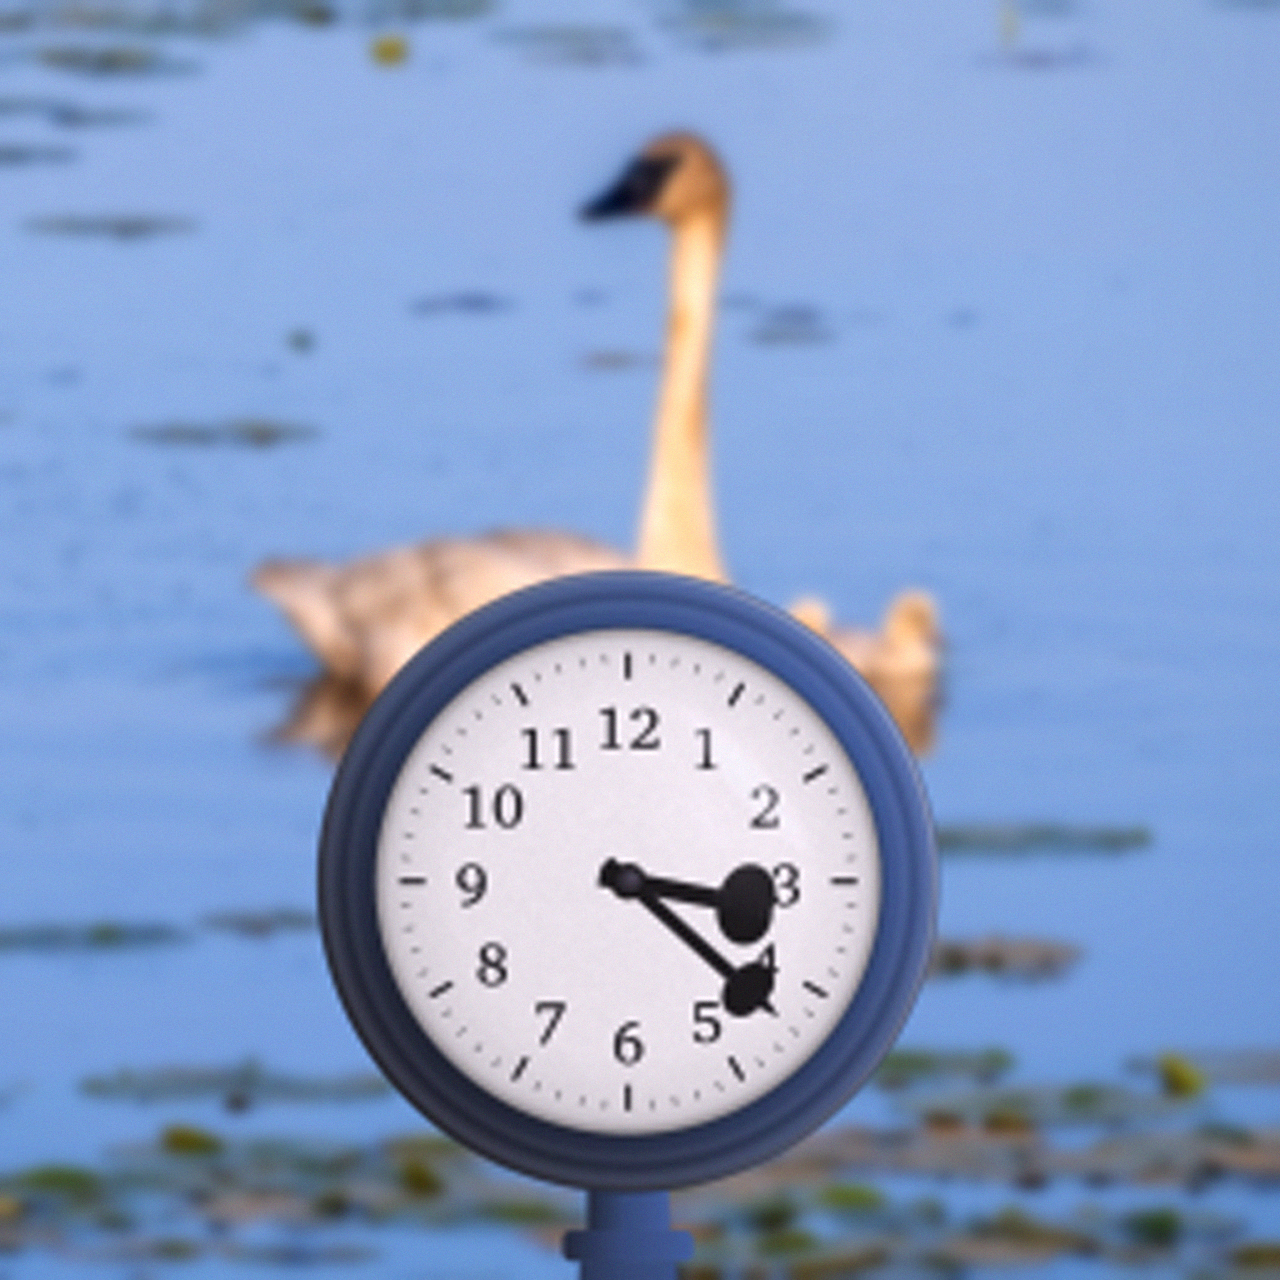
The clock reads 3h22
